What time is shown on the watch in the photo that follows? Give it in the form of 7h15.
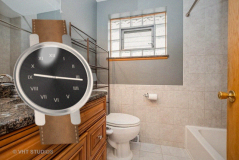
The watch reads 9h16
